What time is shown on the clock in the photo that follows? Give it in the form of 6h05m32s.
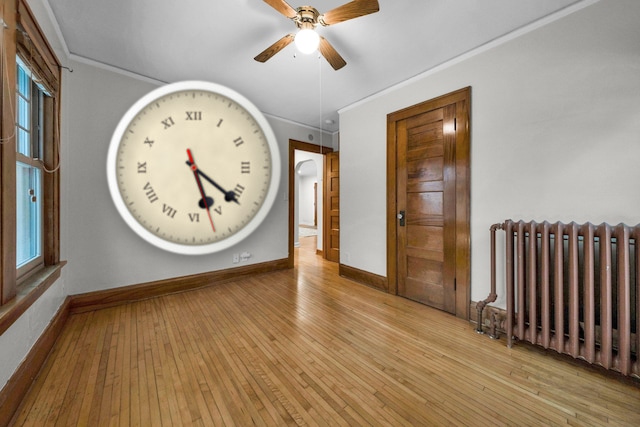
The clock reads 5h21m27s
